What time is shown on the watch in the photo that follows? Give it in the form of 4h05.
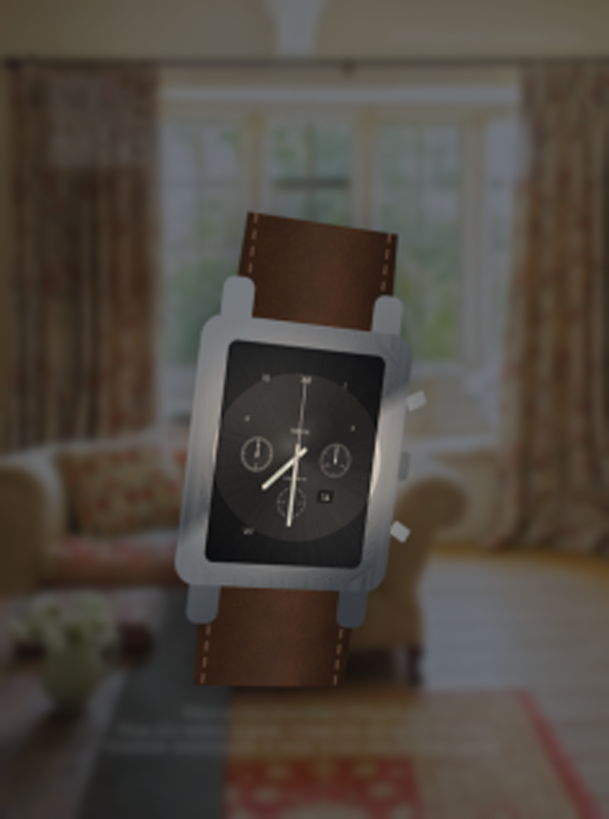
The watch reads 7h30
